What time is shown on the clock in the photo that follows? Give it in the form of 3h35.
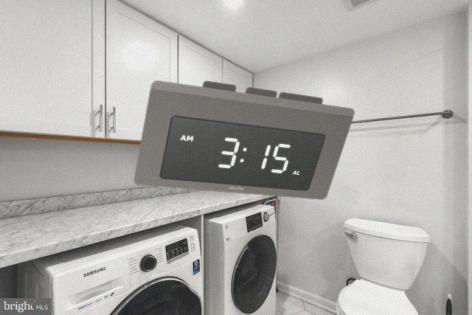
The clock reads 3h15
